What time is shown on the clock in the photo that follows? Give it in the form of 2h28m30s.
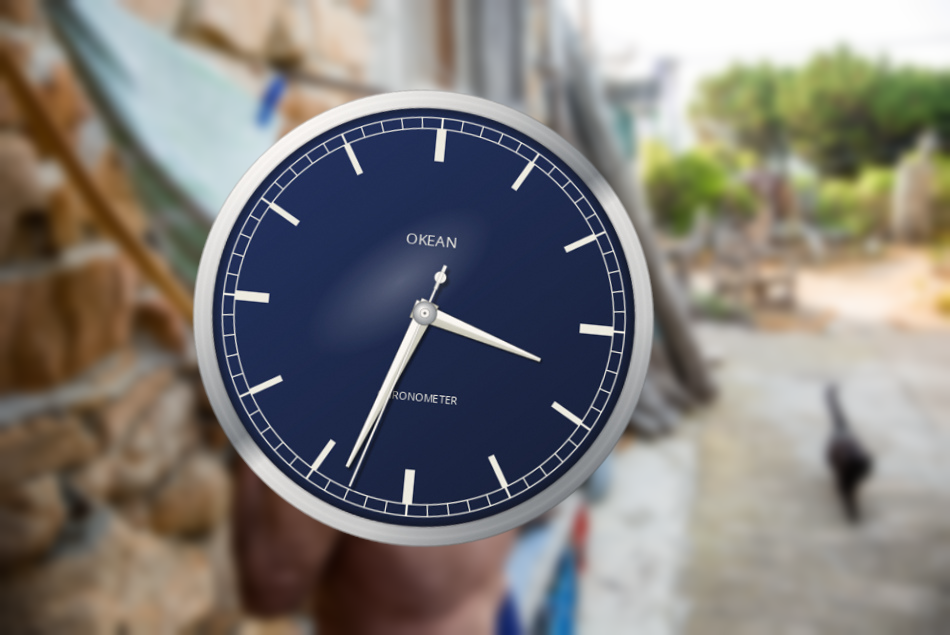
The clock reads 3h33m33s
